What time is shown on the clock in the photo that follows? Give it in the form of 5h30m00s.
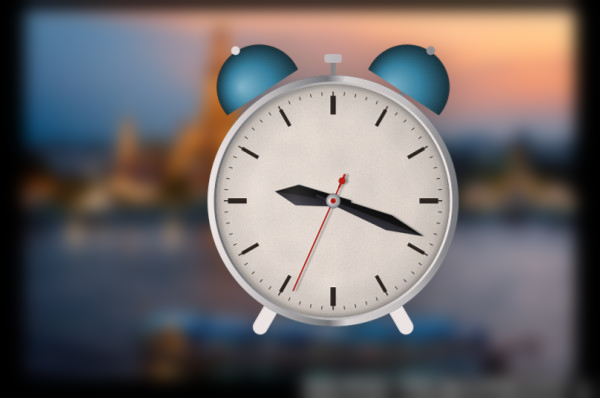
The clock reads 9h18m34s
